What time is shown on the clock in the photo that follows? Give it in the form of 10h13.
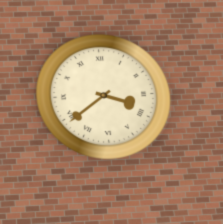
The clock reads 3h39
